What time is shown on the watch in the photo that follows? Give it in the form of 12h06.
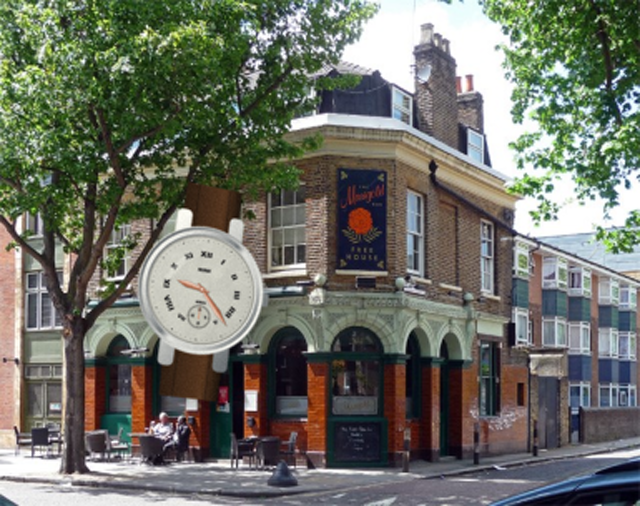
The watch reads 9h23
